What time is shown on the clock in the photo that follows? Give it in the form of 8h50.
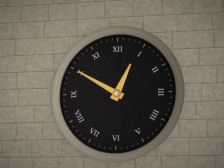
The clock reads 12h50
